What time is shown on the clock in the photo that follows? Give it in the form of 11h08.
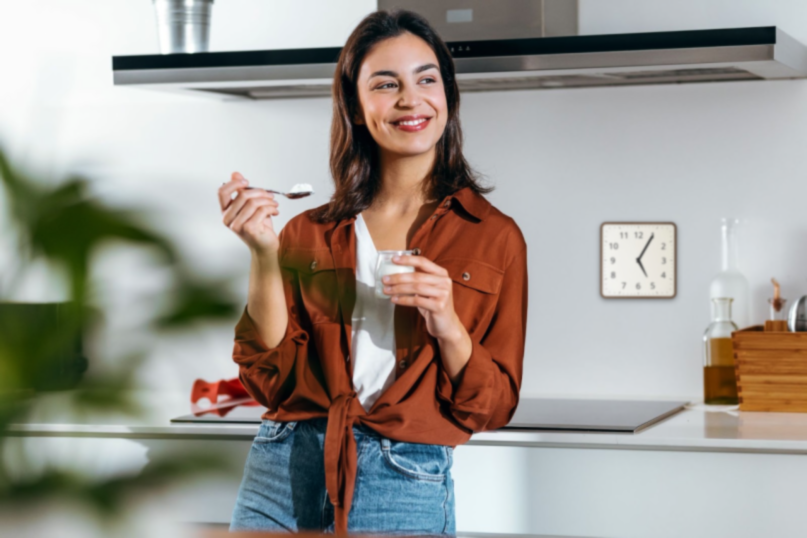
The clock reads 5h05
